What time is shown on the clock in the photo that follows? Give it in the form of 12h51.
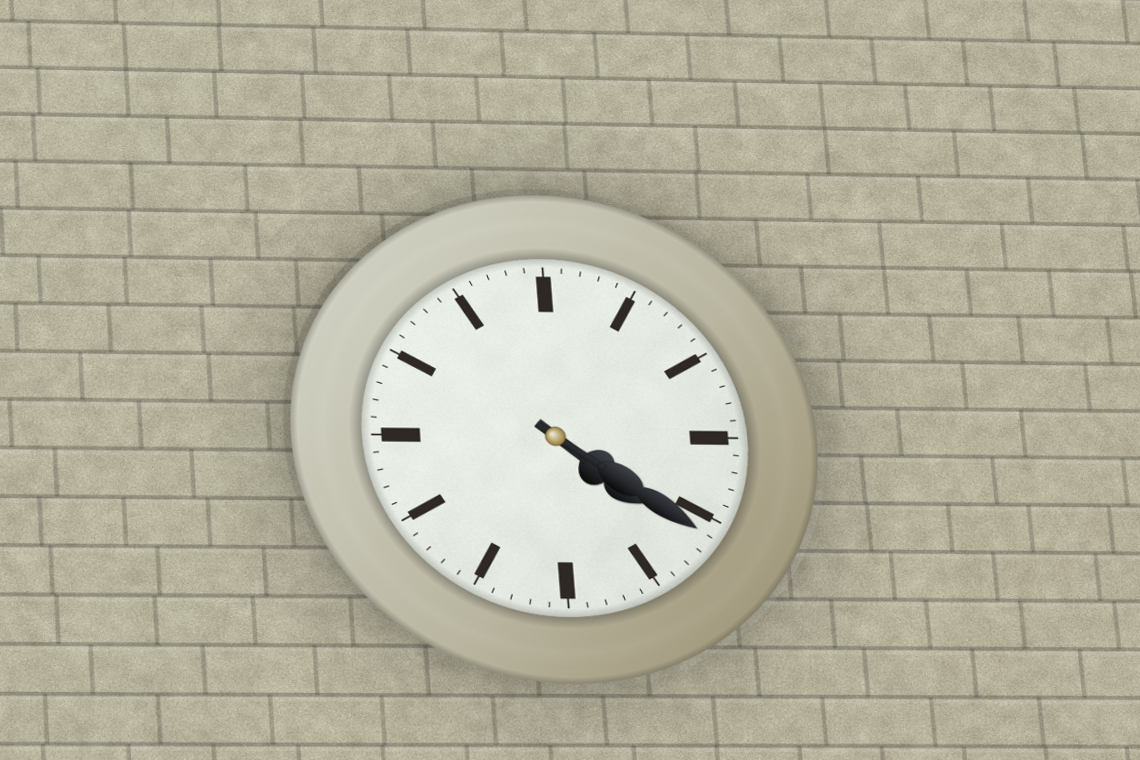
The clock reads 4h21
